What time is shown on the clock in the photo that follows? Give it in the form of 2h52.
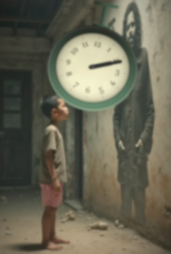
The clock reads 2h11
